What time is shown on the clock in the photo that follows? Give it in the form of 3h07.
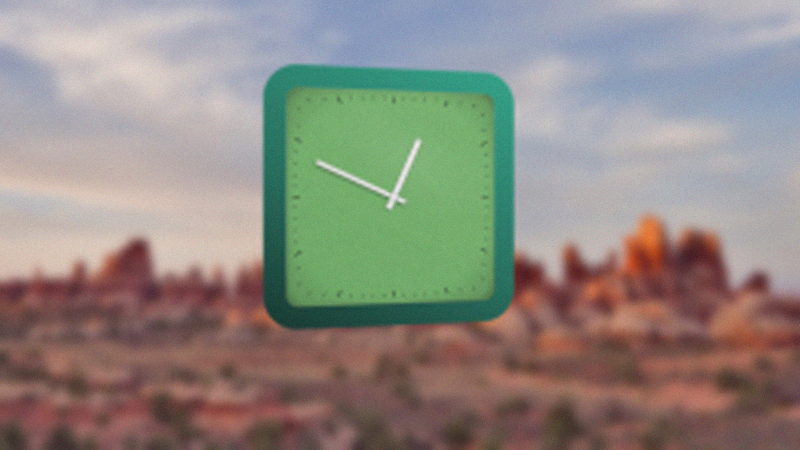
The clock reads 12h49
